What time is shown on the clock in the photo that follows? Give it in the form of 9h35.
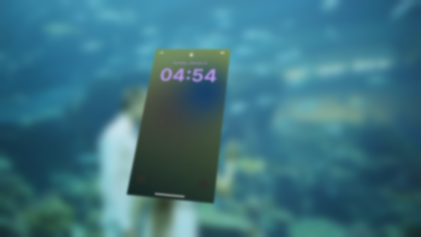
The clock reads 4h54
